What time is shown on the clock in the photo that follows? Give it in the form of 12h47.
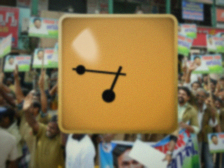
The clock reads 6h46
